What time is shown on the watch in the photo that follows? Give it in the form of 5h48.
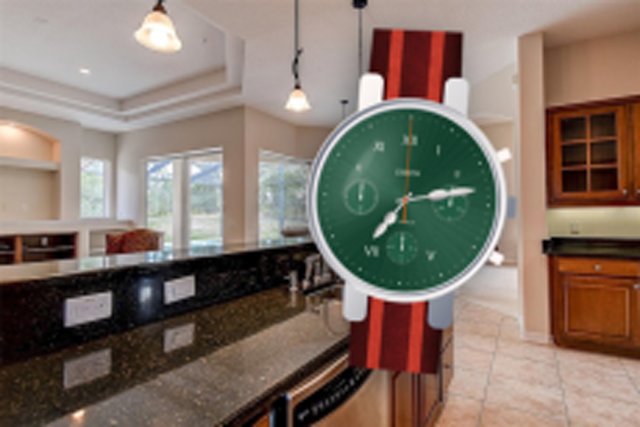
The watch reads 7h13
